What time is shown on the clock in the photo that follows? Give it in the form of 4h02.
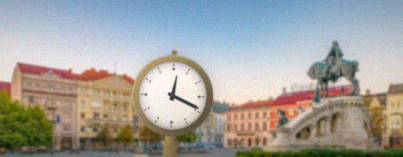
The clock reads 12h19
